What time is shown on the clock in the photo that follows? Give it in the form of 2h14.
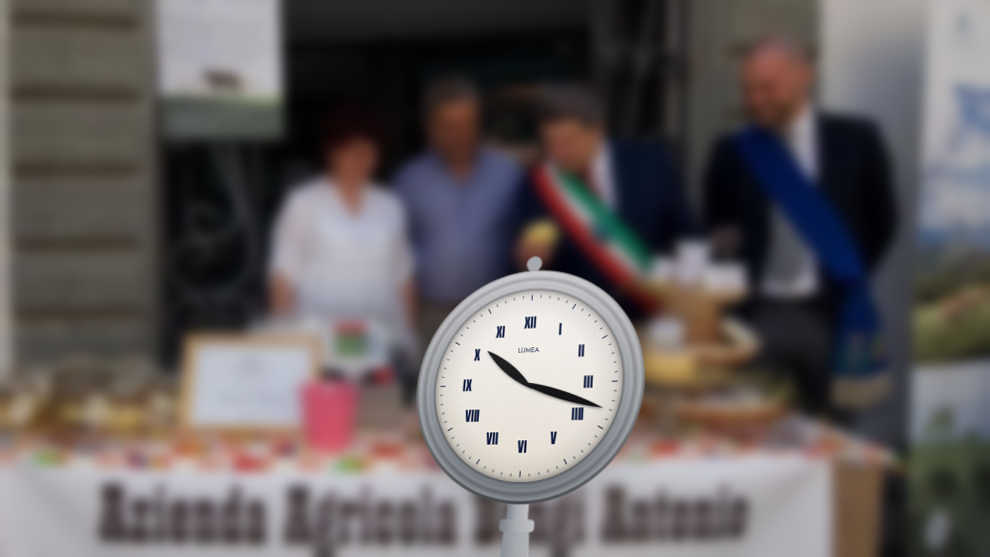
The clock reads 10h18
